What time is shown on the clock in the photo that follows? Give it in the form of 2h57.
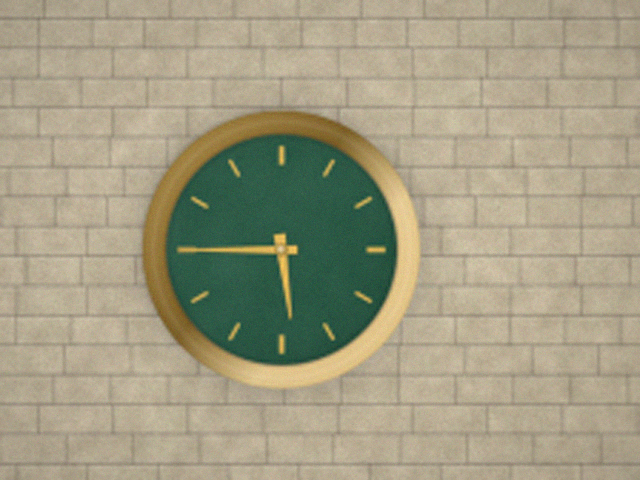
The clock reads 5h45
